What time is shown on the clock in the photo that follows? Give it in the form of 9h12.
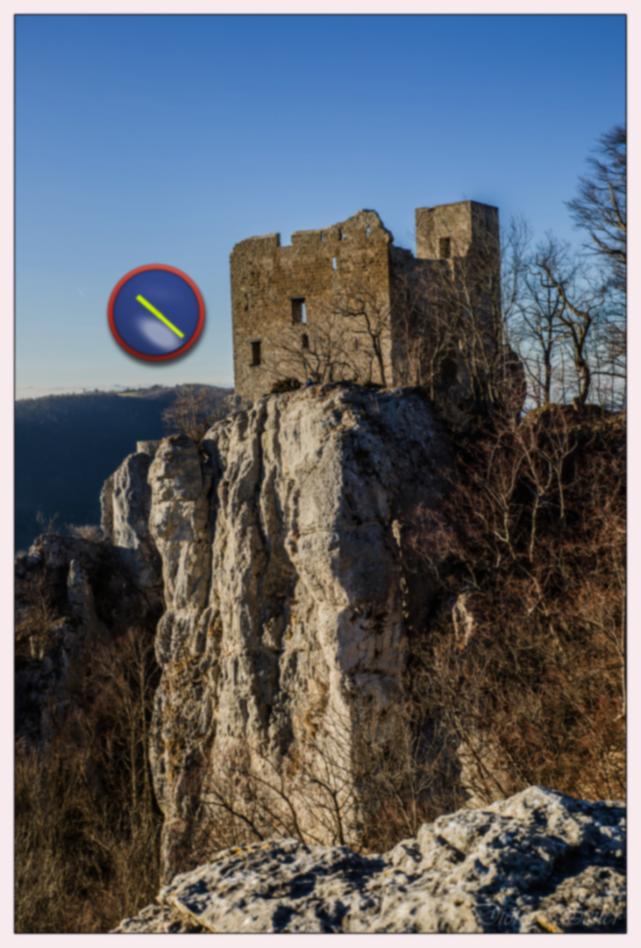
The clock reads 10h22
